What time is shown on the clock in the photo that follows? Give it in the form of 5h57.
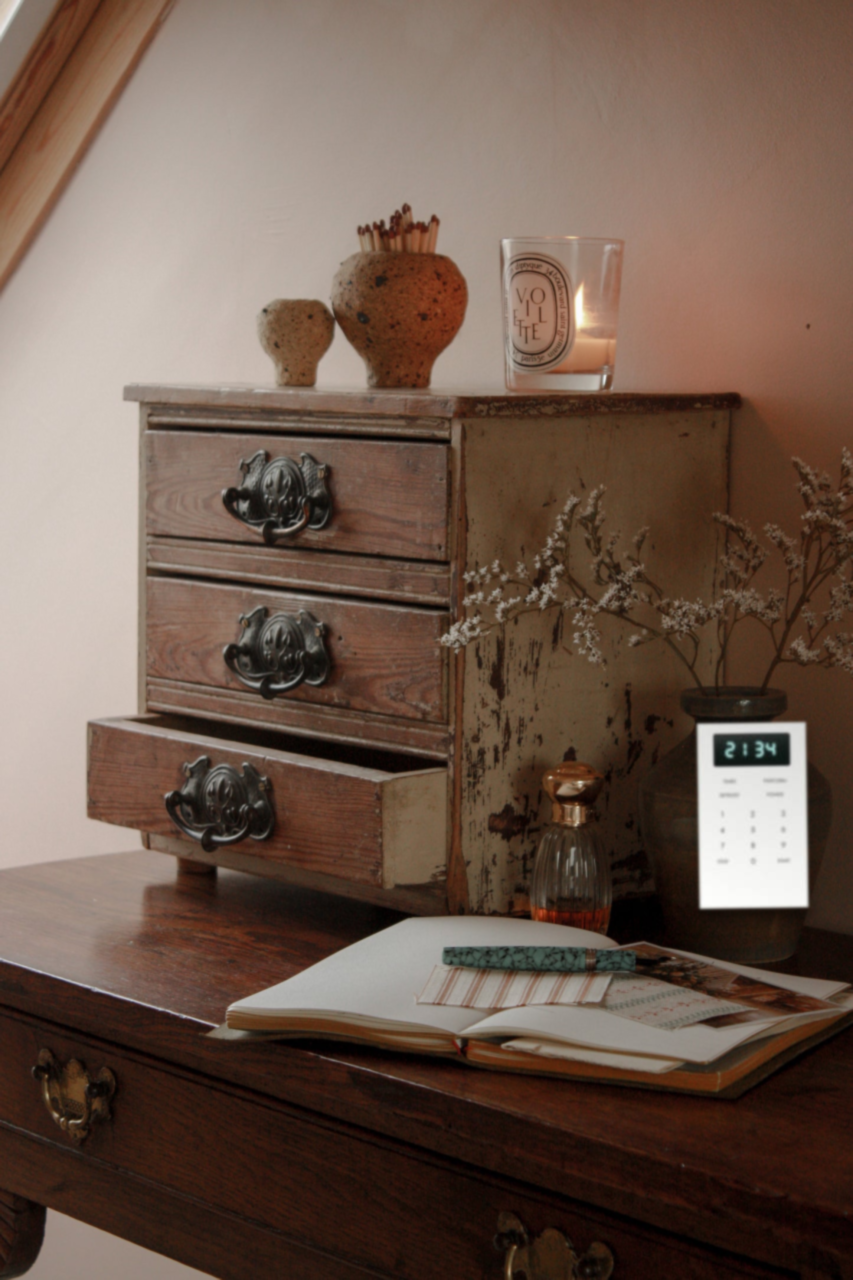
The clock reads 21h34
